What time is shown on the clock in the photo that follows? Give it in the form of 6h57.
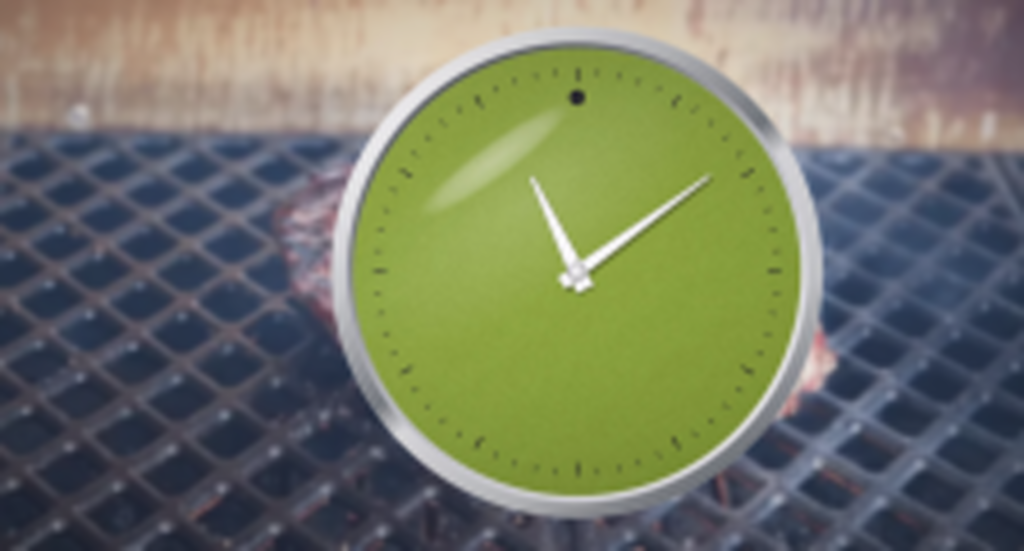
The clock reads 11h09
